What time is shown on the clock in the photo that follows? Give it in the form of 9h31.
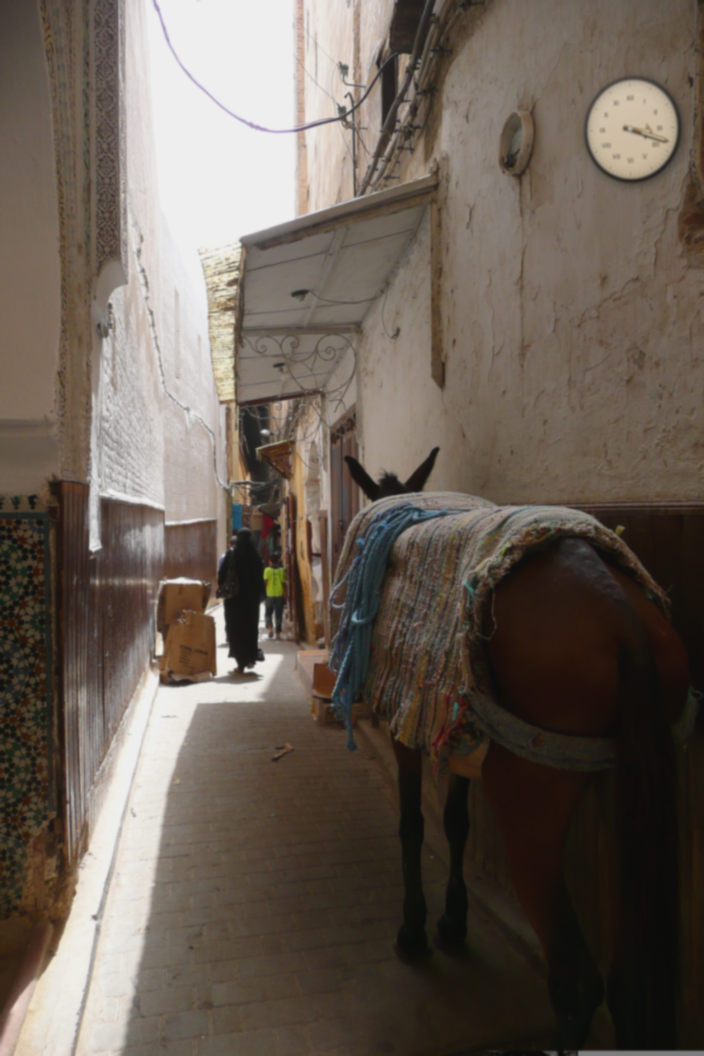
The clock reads 3h18
